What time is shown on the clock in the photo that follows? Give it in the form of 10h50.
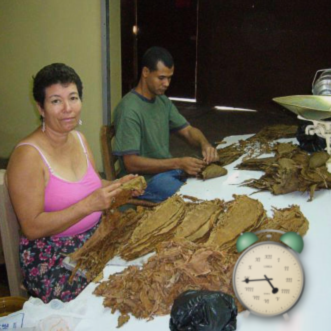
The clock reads 4h44
